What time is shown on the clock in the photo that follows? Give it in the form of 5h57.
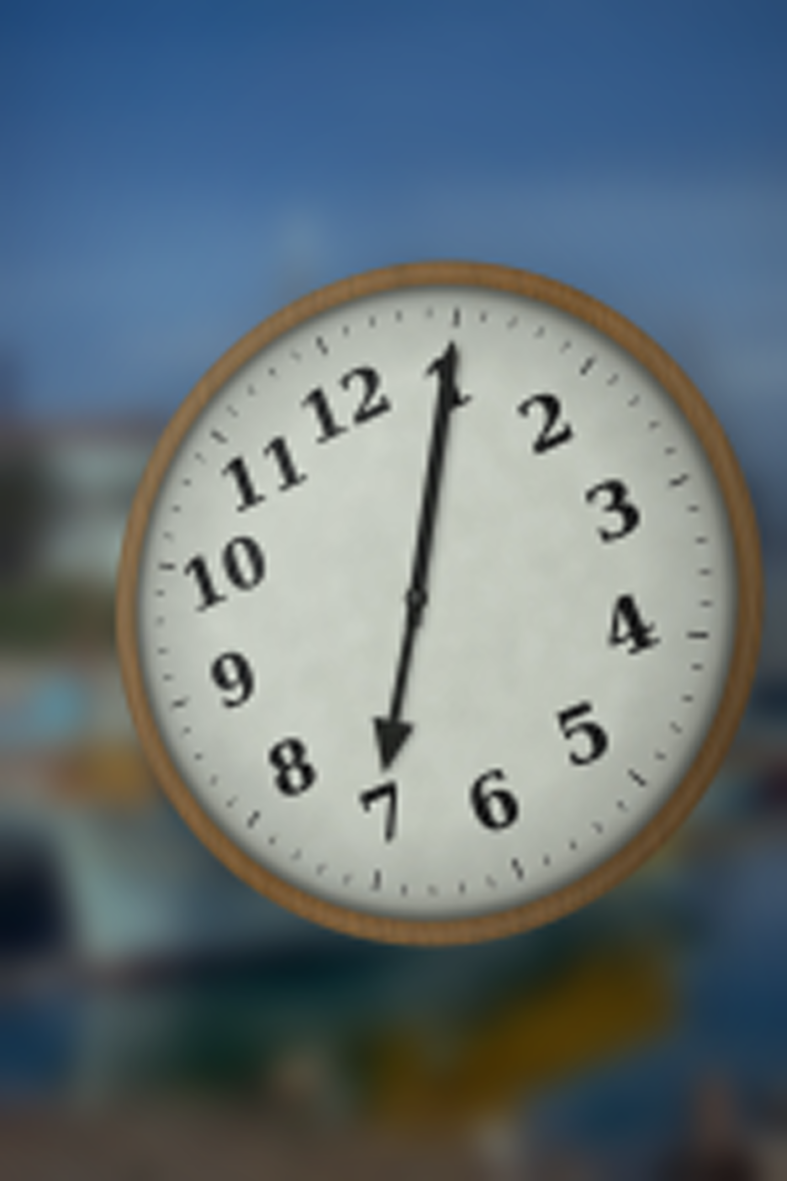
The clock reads 7h05
